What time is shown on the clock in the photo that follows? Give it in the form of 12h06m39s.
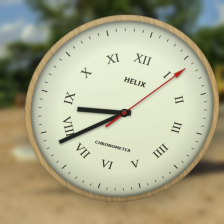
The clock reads 8h38m06s
